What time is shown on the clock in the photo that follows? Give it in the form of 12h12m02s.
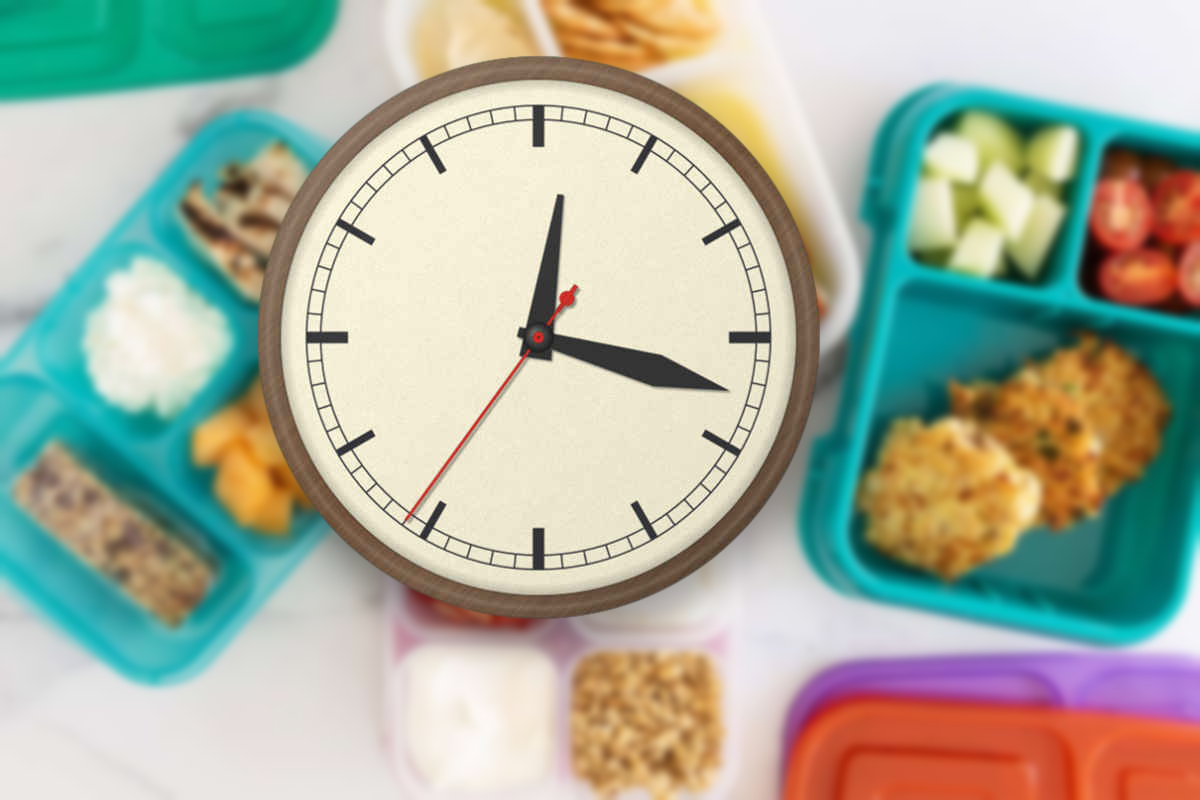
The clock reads 12h17m36s
